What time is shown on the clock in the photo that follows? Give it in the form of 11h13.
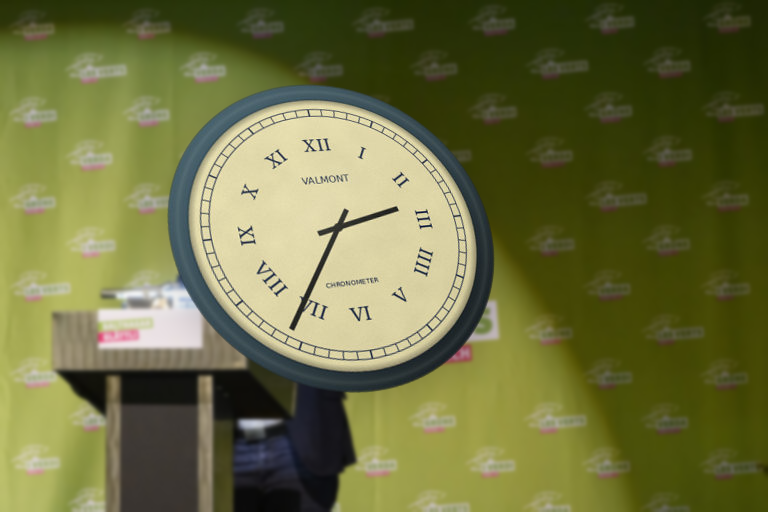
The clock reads 2h36
